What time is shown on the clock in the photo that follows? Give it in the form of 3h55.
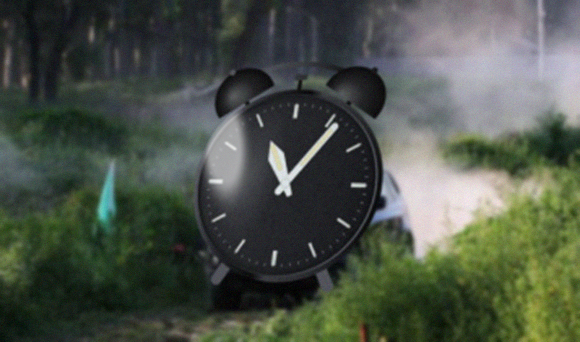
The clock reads 11h06
